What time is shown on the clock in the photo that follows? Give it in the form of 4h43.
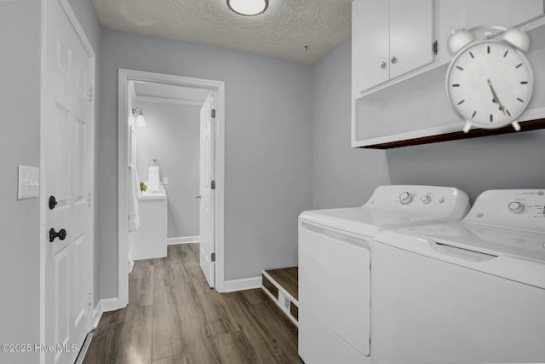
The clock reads 5h26
